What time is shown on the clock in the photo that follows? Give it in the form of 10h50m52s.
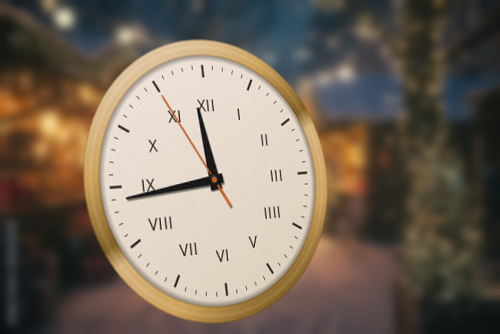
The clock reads 11h43m55s
